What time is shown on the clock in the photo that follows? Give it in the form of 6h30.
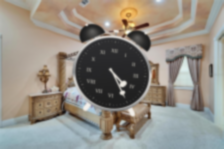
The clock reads 4h25
